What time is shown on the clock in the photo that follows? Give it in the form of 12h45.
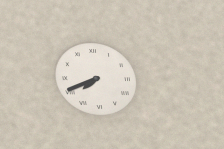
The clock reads 7h41
